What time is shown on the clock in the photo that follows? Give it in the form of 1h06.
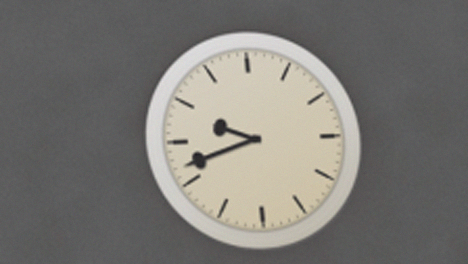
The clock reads 9h42
